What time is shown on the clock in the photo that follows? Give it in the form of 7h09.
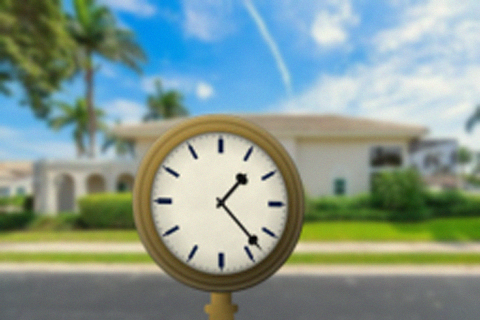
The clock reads 1h23
